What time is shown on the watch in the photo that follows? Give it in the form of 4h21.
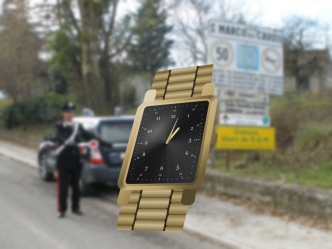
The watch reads 1h02
